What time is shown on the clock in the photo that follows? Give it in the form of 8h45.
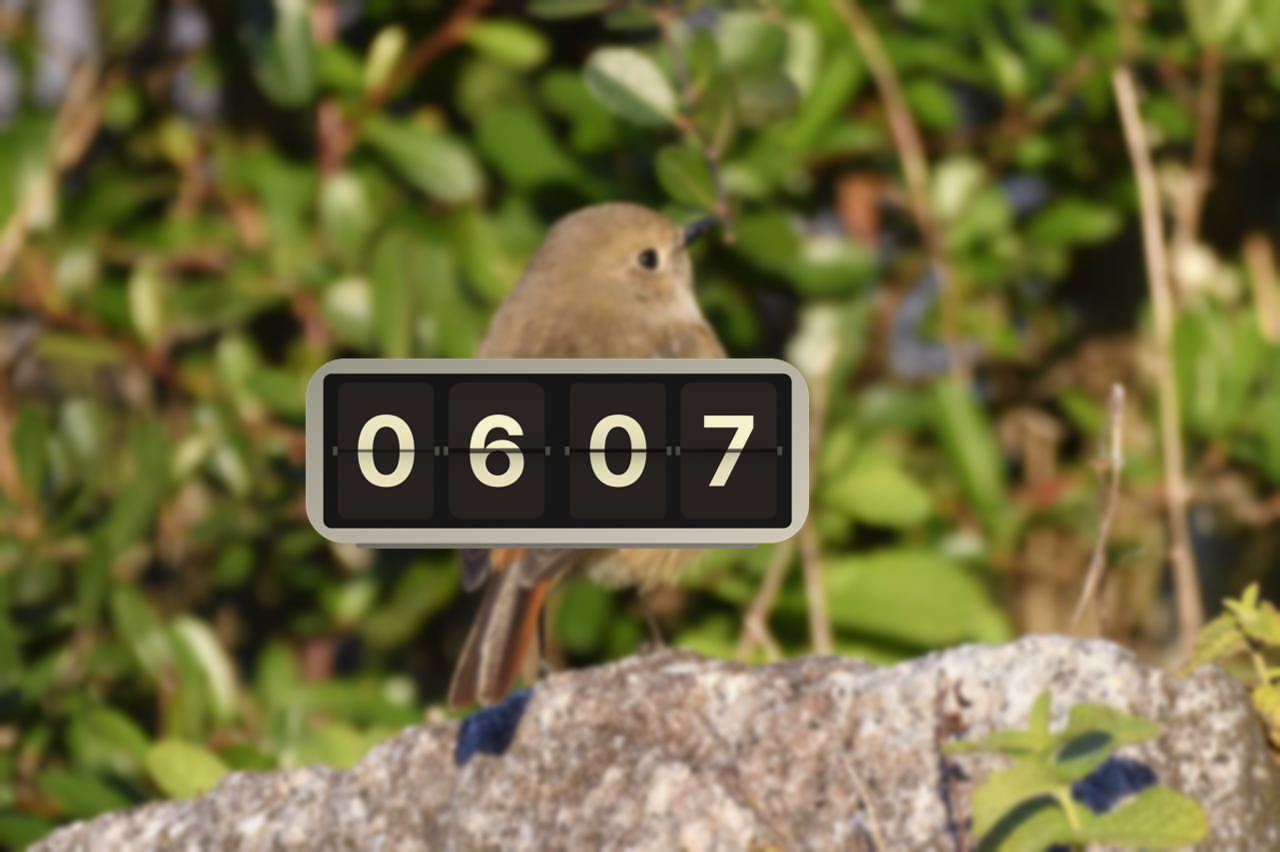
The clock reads 6h07
